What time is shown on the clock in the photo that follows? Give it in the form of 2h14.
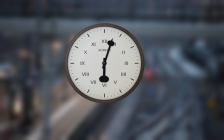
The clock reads 6h03
